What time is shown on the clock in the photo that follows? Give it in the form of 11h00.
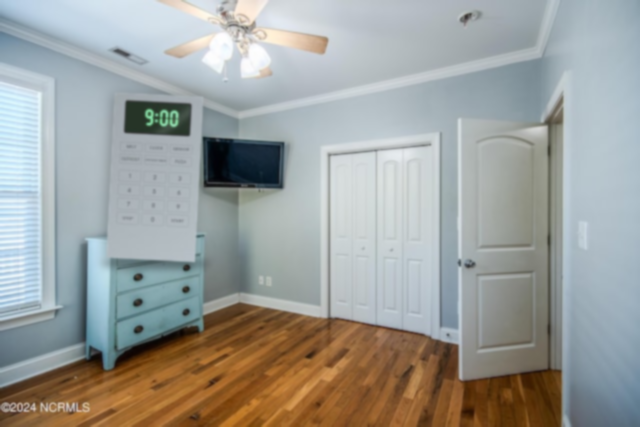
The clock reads 9h00
